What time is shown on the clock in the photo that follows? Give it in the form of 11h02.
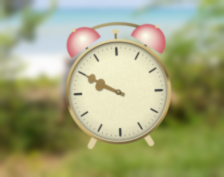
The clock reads 9h50
